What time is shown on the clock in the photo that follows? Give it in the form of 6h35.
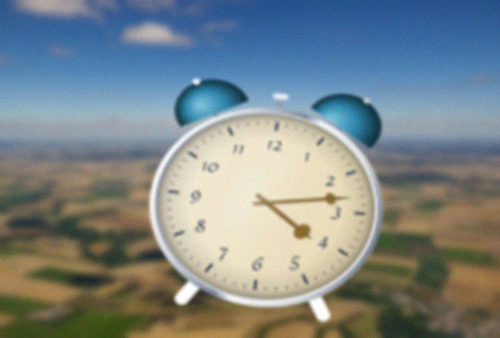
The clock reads 4h13
